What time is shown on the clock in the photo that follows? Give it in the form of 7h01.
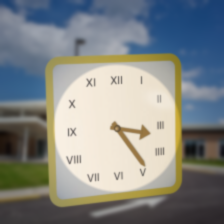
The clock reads 3h24
